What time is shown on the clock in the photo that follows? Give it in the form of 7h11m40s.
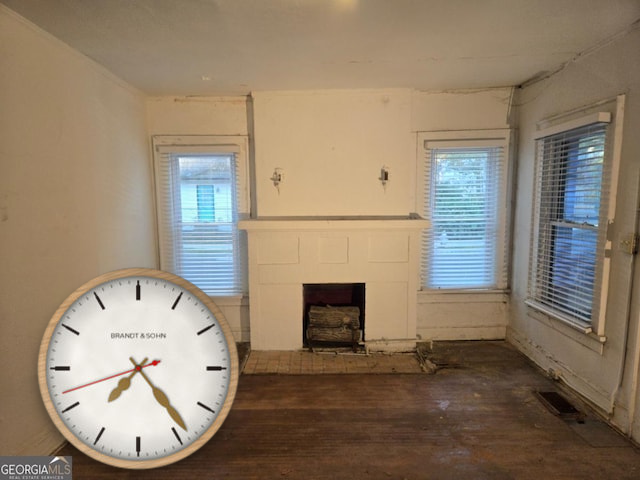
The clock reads 7h23m42s
